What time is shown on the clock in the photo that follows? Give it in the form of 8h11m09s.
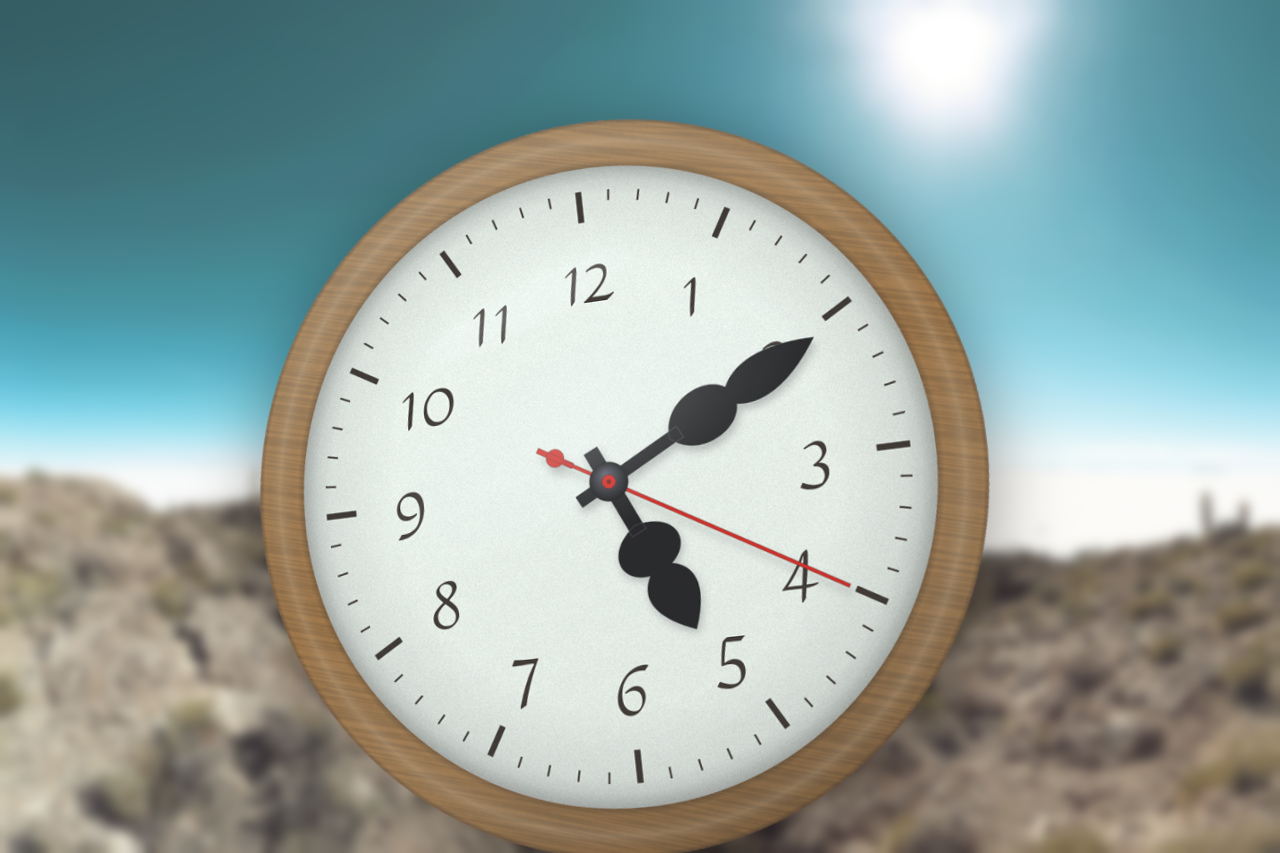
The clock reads 5h10m20s
